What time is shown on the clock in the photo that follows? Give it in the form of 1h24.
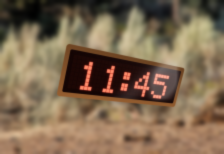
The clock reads 11h45
